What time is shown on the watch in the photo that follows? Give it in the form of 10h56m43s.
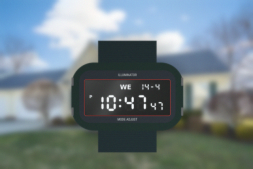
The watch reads 10h47m47s
